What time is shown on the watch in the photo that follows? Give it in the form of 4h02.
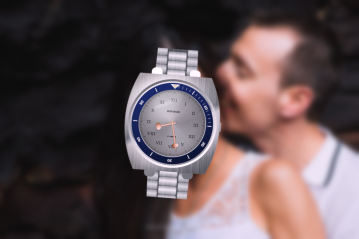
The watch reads 8h28
